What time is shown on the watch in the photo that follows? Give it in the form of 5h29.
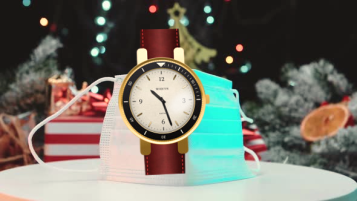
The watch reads 10h27
